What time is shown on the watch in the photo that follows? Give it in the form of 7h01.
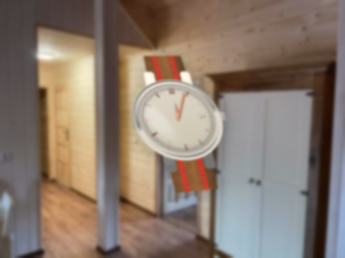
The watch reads 12h04
